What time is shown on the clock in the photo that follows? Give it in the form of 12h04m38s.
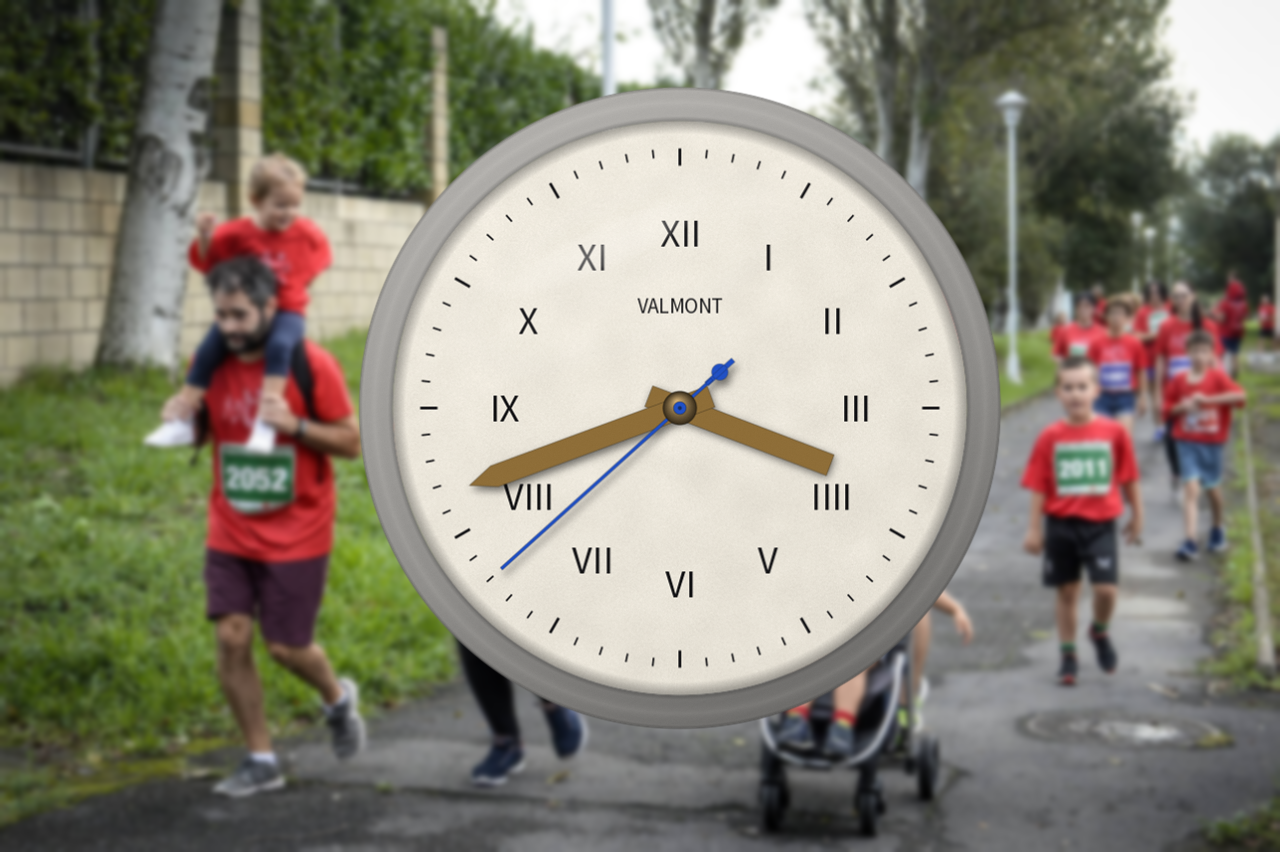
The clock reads 3h41m38s
